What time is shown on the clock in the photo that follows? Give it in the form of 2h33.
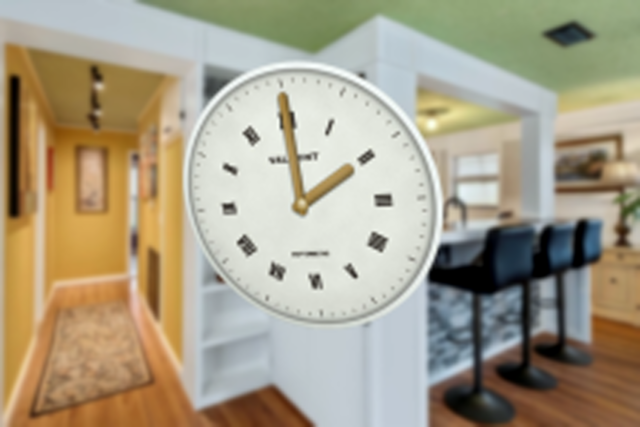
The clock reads 2h00
